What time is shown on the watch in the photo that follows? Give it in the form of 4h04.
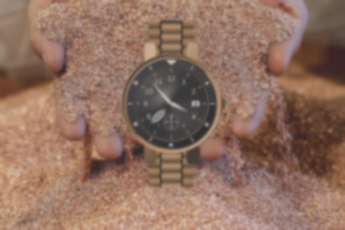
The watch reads 3h53
